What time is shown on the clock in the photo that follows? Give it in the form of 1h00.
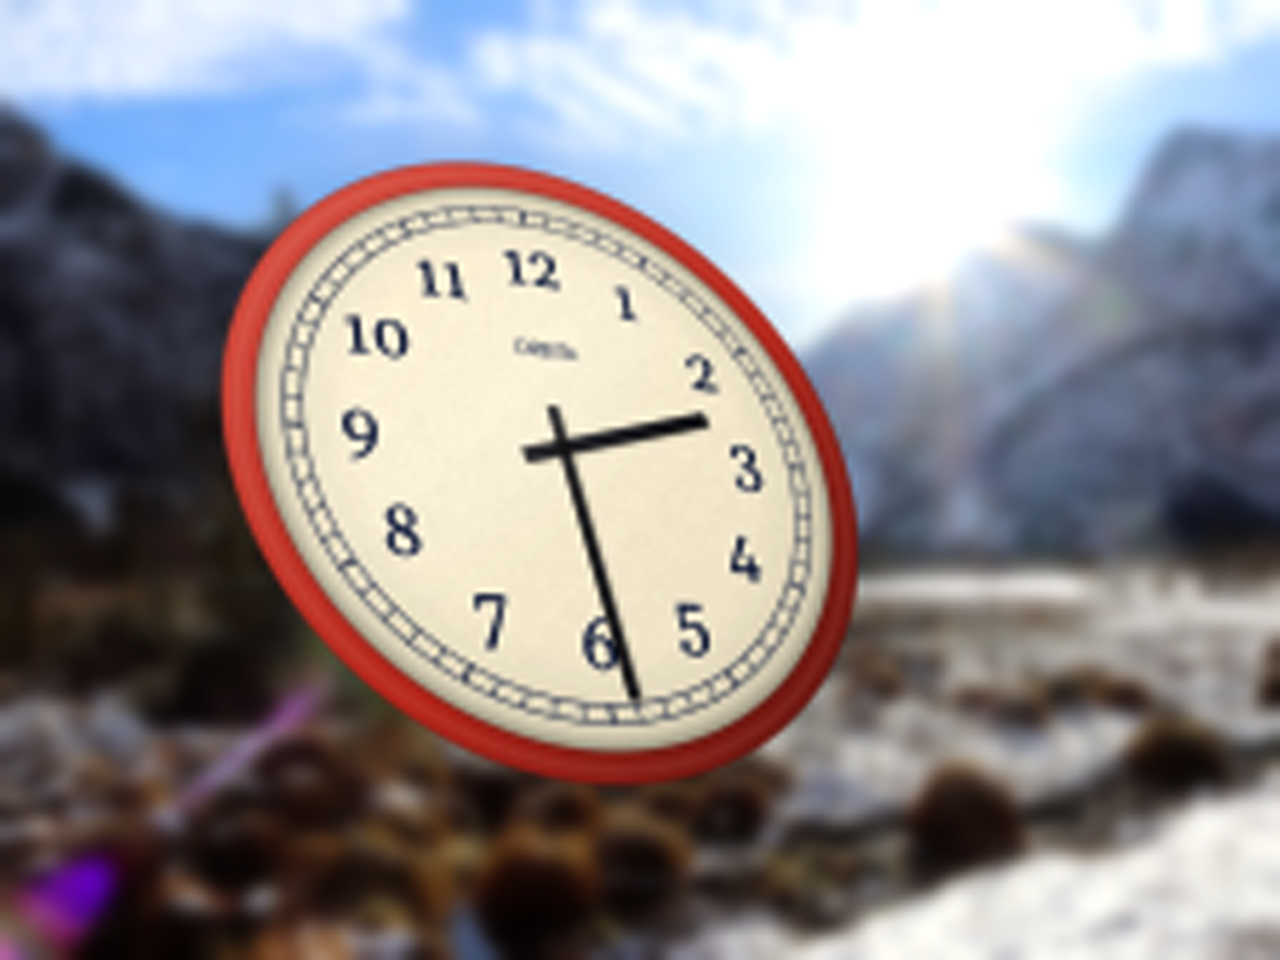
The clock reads 2h29
